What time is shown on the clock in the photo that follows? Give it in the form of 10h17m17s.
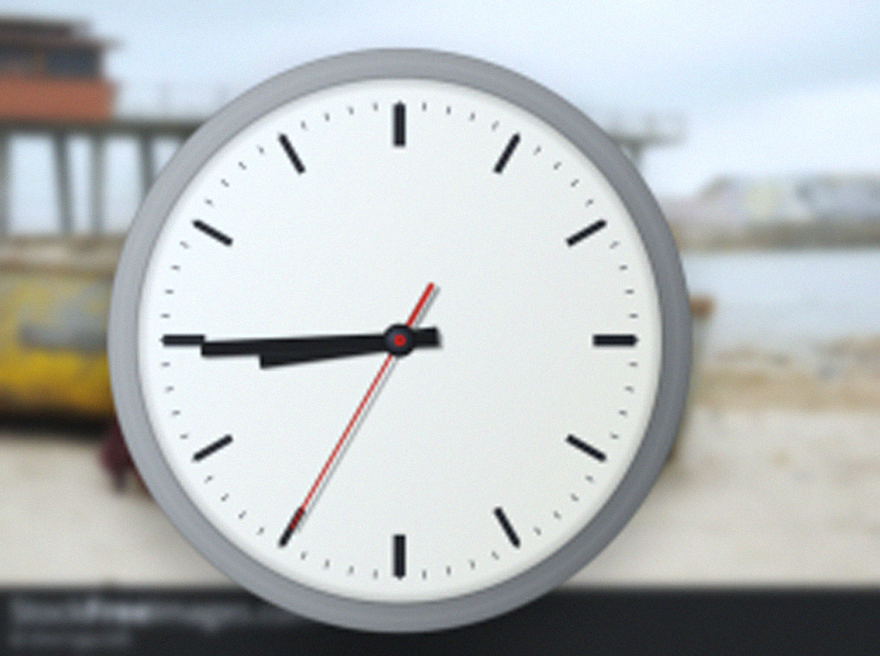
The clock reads 8h44m35s
